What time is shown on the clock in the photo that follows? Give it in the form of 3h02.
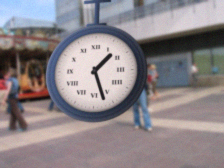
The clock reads 1h27
